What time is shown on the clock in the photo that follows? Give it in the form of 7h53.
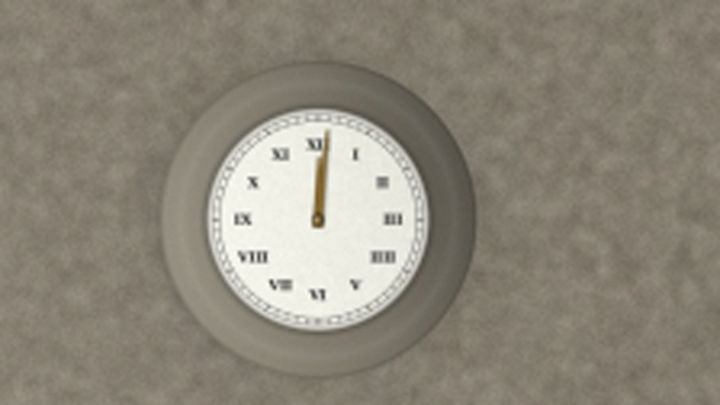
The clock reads 12h01
